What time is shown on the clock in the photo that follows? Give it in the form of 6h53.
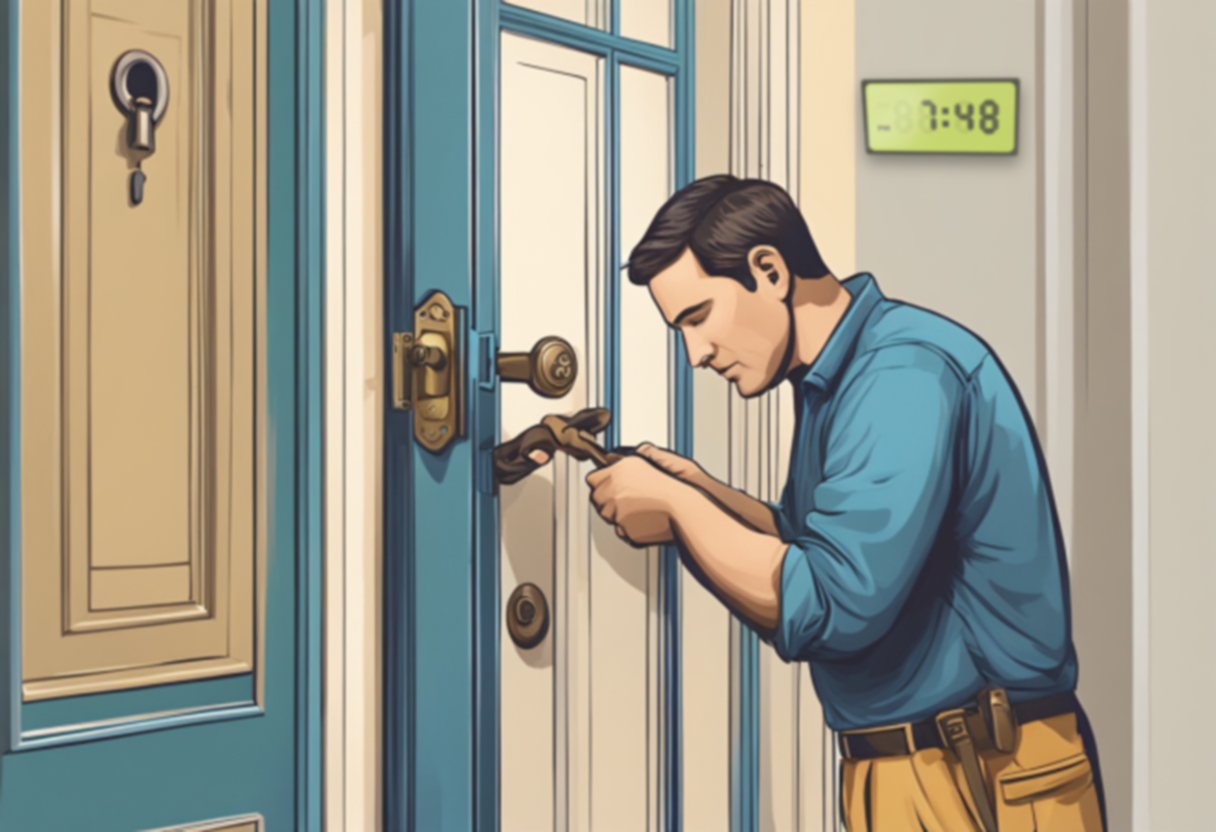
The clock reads 7h48
